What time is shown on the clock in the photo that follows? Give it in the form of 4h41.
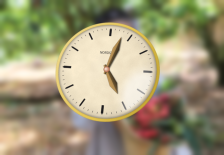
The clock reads 5h03
